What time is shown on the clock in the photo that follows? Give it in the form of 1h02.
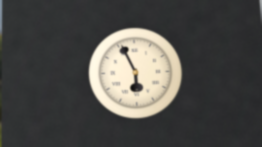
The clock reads 5h56
